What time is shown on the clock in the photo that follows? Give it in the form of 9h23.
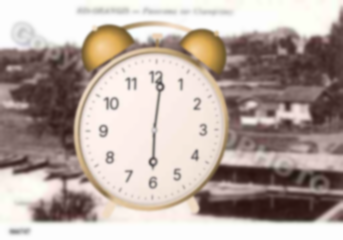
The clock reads 6h01
